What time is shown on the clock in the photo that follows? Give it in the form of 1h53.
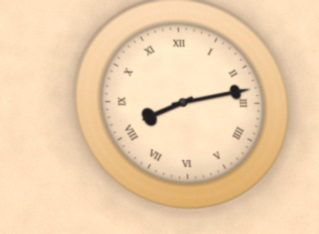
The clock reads 8h13
